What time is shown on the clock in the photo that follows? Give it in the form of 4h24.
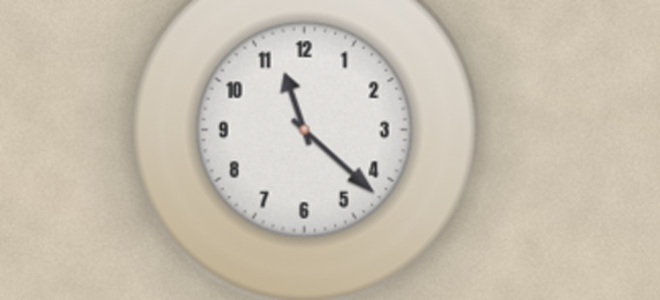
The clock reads 11h22
